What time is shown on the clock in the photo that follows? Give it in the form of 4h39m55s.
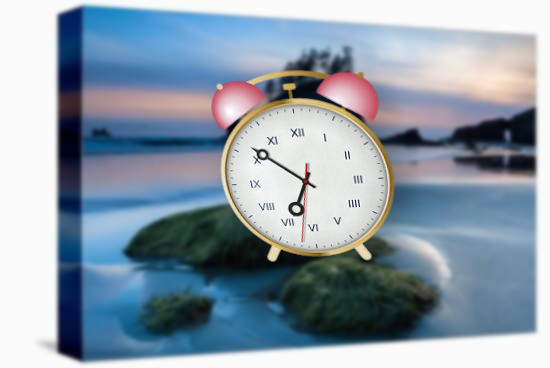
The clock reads 6h51m32s
